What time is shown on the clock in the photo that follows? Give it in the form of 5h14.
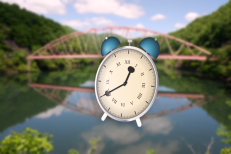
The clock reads 12h40
